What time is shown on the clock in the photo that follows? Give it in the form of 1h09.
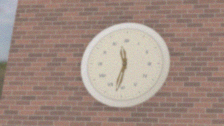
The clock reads 11h32
